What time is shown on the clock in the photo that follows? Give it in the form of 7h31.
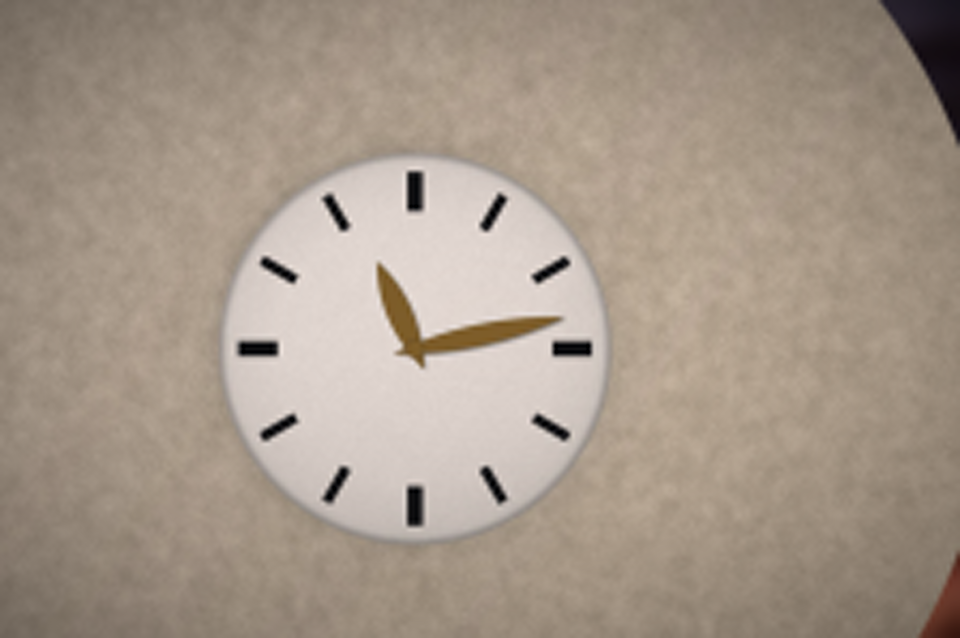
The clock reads 11h13
